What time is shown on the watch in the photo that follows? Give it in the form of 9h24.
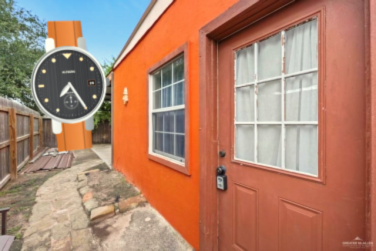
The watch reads 7h25
